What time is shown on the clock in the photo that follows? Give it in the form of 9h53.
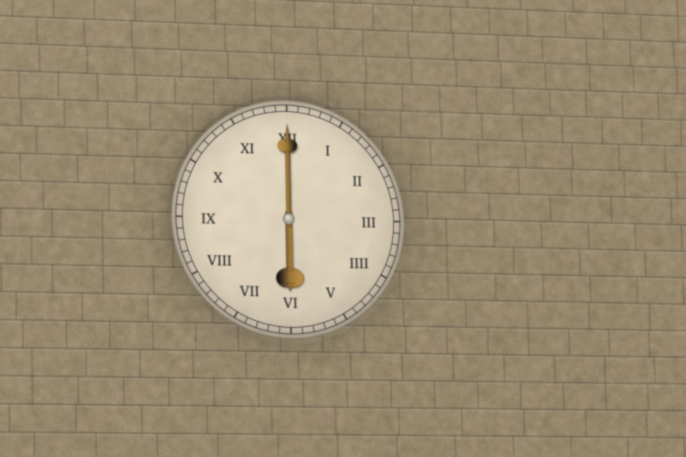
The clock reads 6h00
